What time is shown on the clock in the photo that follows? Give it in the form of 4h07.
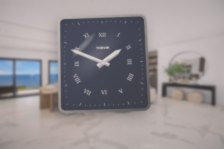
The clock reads 1h49
